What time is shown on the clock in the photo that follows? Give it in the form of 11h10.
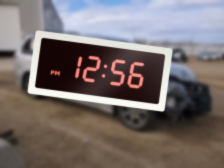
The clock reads 12h56
